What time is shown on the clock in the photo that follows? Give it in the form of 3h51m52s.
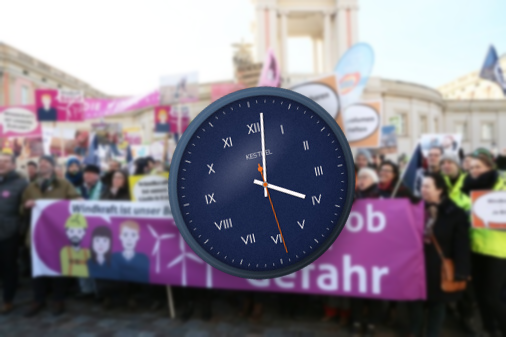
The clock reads 4h01m29s
